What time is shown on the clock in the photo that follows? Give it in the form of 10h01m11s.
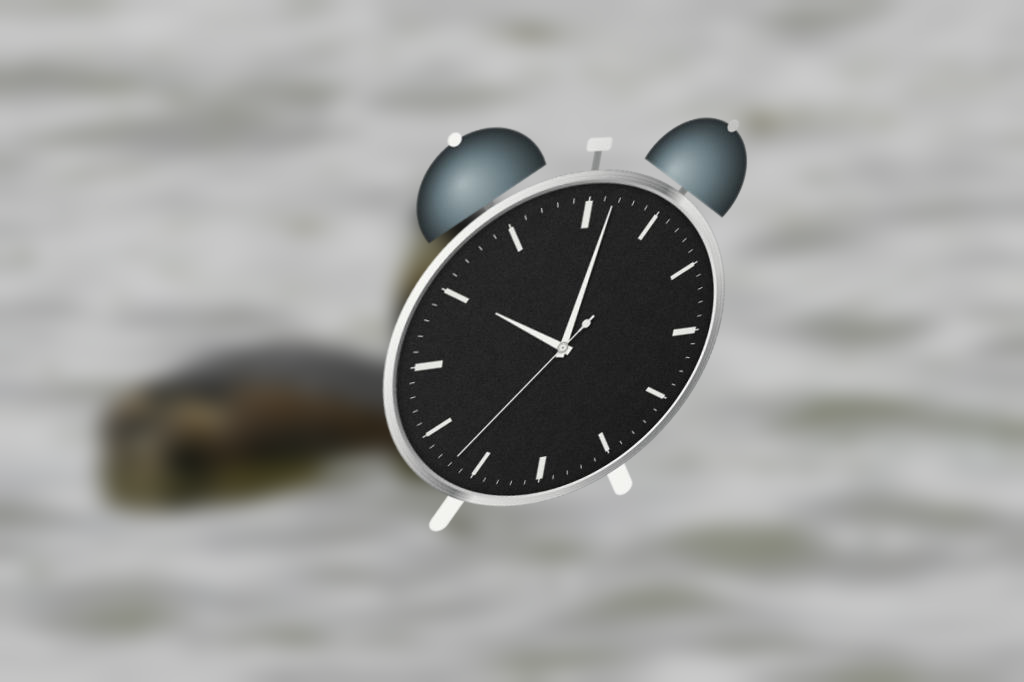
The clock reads 10h01m37s
